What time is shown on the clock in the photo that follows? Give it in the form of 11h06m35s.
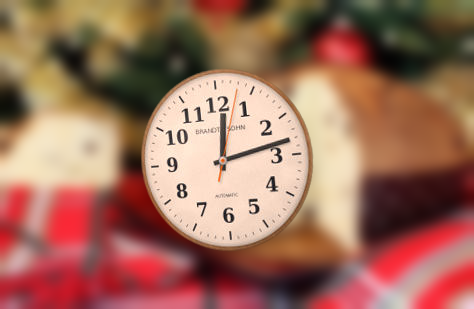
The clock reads 12h13m03s
